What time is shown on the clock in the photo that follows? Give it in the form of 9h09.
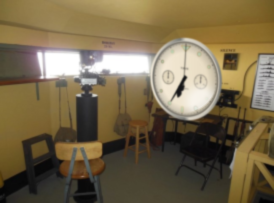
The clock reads 6h35
